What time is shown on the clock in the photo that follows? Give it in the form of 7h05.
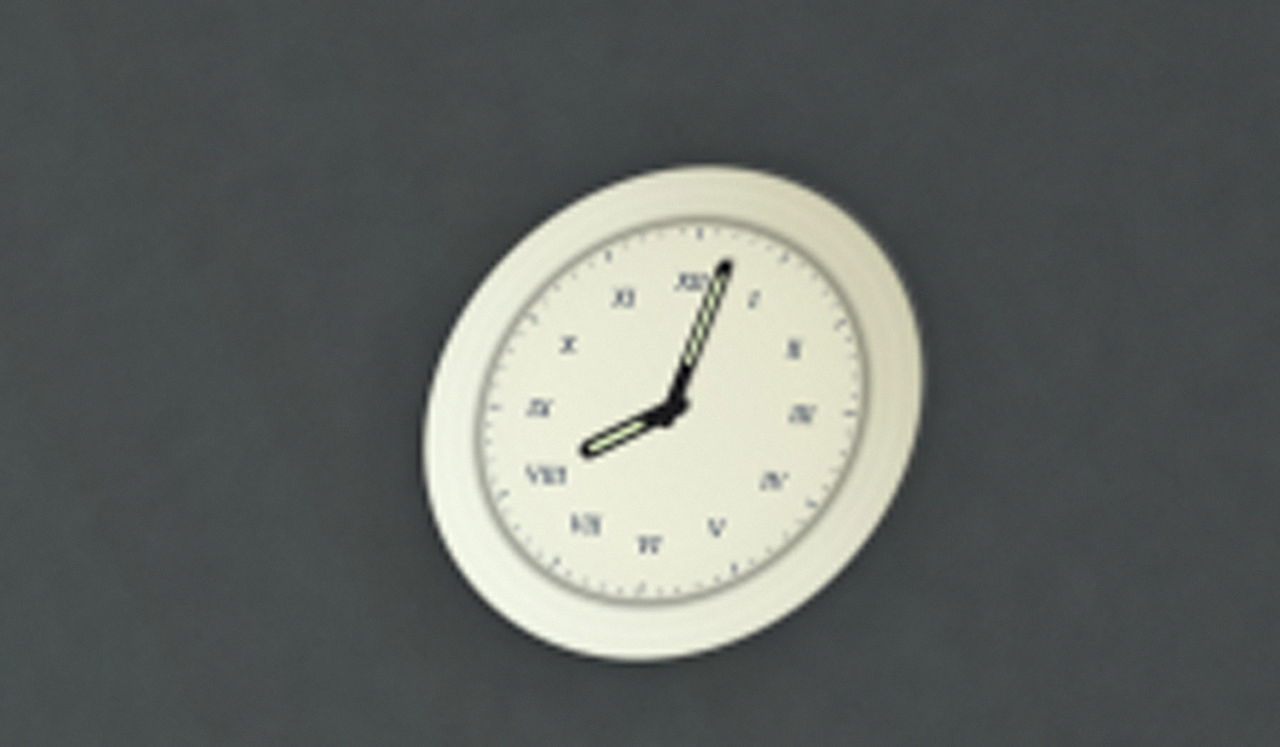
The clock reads 8h02
